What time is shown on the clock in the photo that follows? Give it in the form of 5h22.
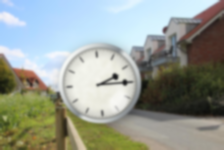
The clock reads 2h15
